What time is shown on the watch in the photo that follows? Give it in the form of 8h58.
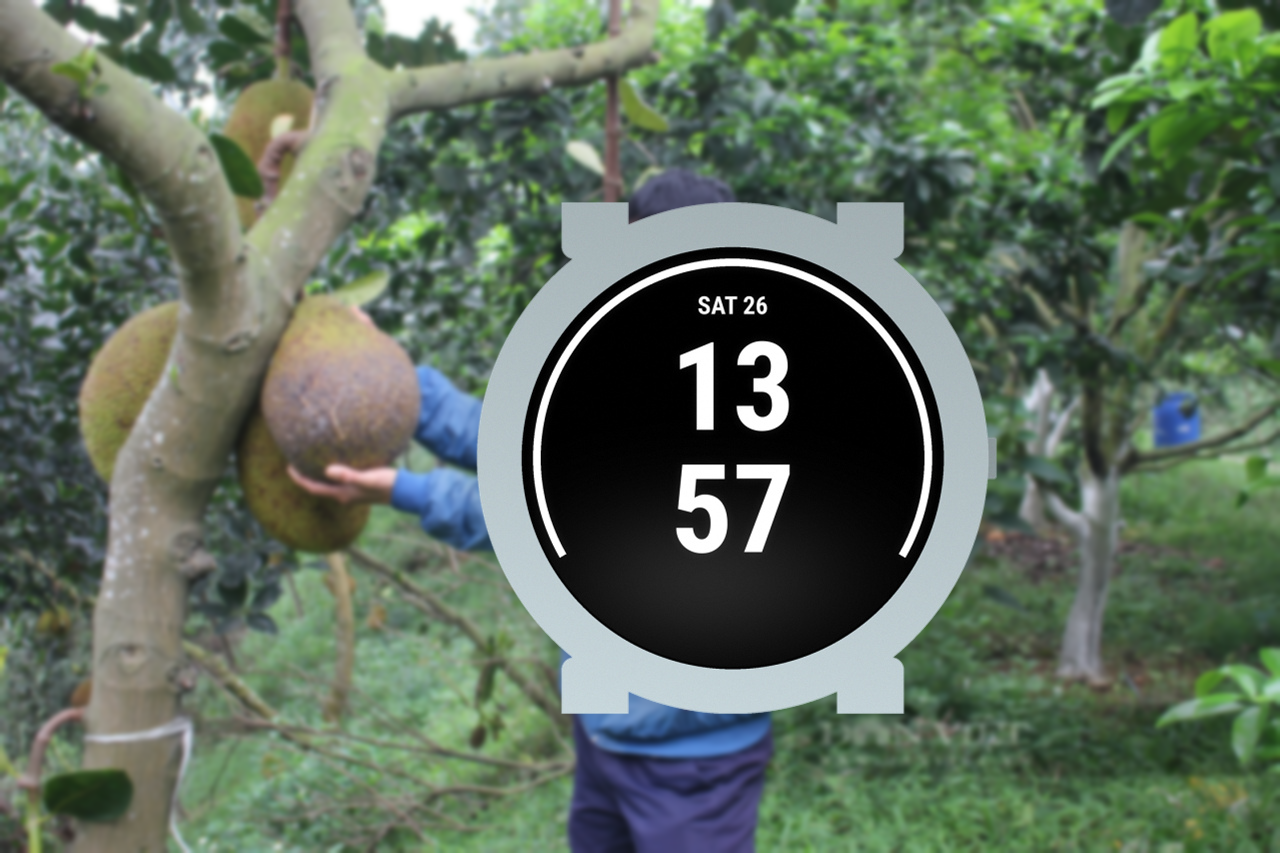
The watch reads 13h57
